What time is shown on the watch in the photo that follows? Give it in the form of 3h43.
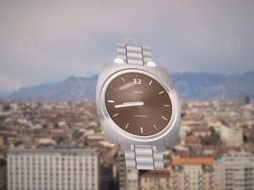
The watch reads 8h43
